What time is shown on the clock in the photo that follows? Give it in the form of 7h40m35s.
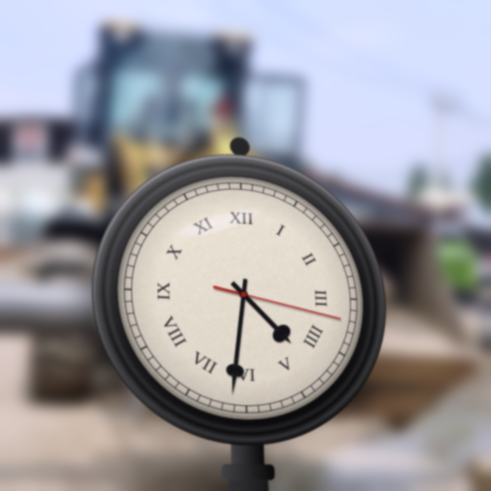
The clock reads 4h31m17s
